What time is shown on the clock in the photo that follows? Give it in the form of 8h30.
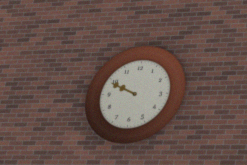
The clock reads 9h49
